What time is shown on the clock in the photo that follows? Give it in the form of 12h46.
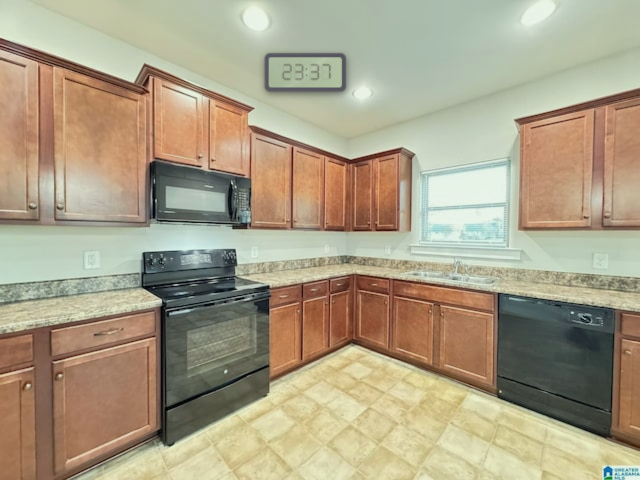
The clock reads 23h37
